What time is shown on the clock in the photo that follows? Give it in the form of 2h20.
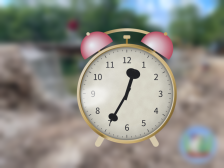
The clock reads 12h35
